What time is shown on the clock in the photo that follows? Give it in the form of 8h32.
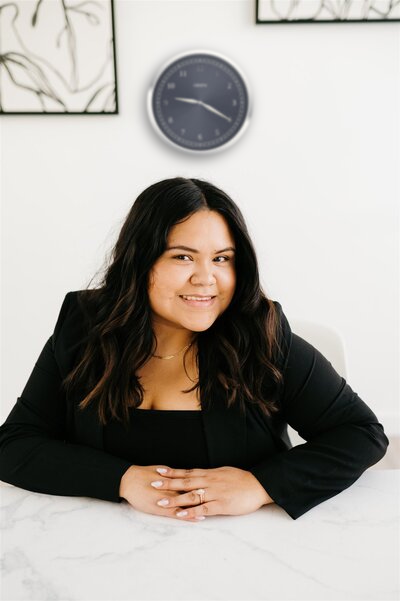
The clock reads 9h20
